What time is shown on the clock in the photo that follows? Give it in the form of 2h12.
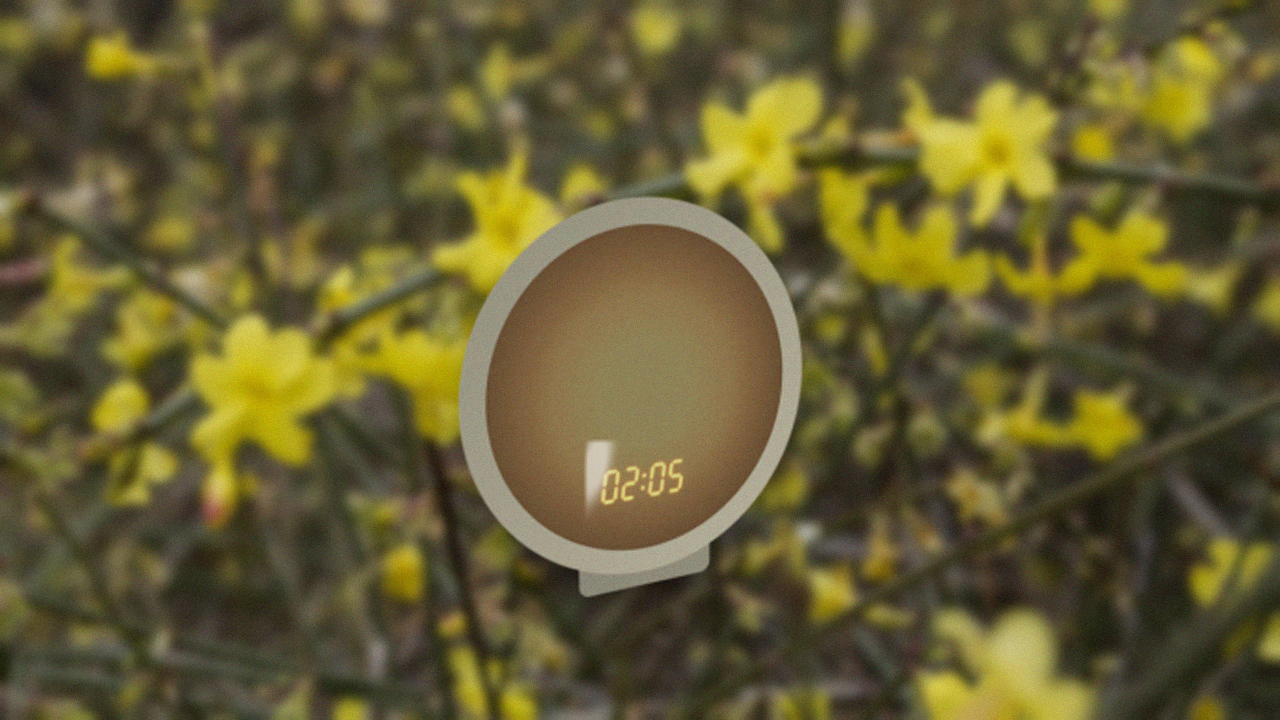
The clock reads 2h05
